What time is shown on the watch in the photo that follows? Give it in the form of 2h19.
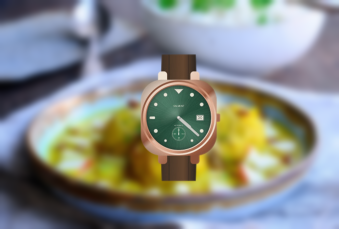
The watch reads 4h22
